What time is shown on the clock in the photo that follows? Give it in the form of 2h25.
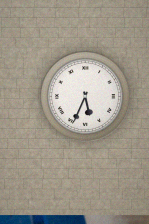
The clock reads 5h34
